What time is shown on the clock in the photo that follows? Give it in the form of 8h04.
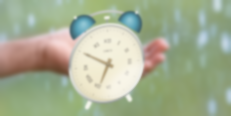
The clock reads 6h50
